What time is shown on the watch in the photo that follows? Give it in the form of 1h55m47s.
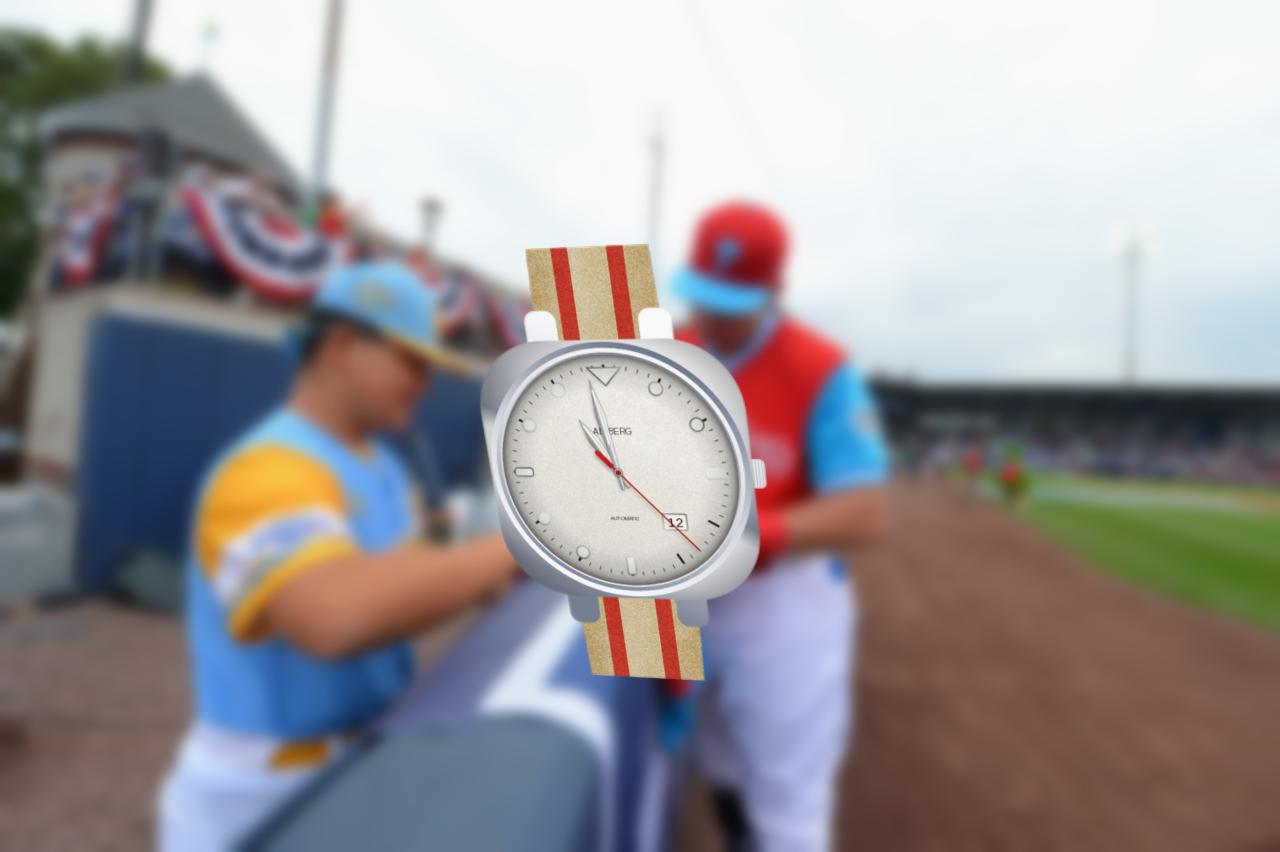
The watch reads 10h58m23s
